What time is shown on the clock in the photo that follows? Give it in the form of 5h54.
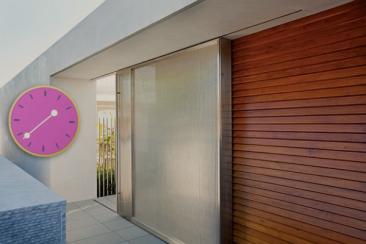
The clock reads 1h38
